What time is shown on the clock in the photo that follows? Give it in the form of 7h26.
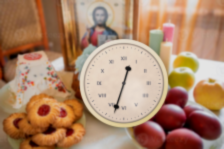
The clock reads 12h33
